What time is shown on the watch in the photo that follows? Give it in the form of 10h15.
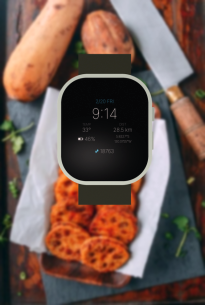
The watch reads 9h14
